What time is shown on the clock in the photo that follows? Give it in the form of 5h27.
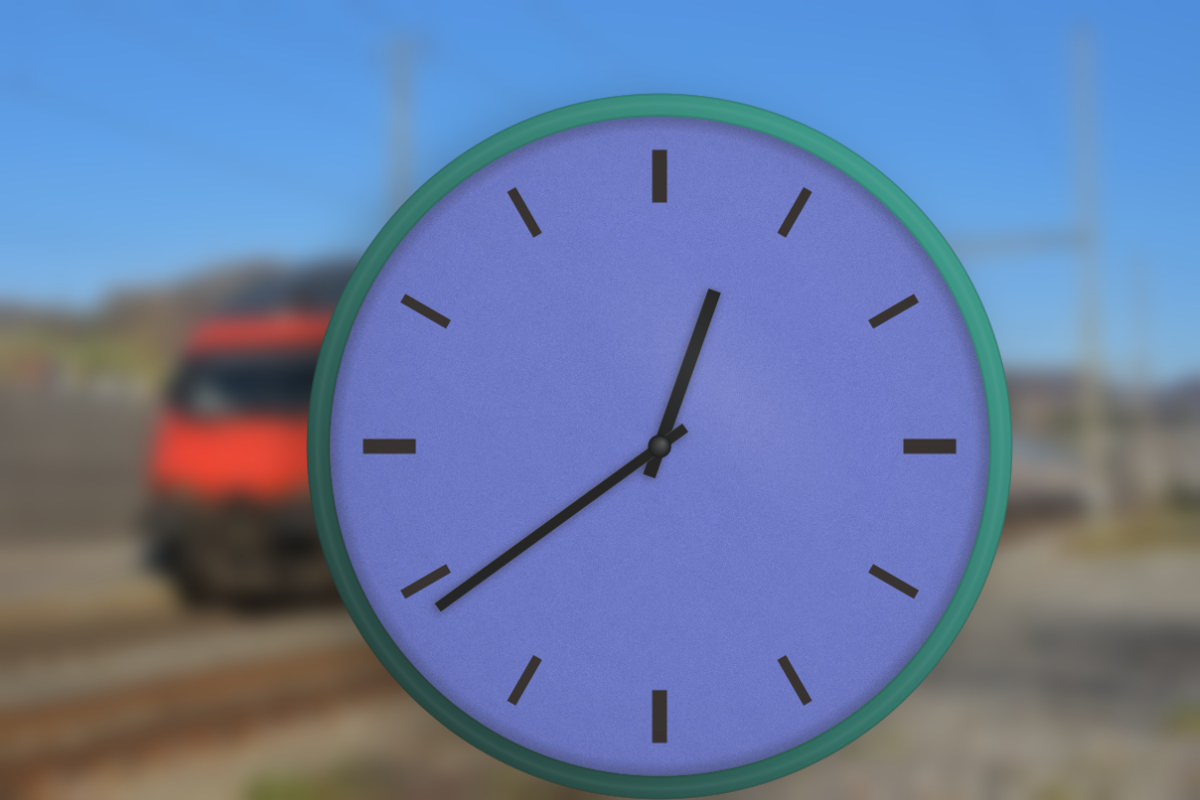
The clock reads 12h39
